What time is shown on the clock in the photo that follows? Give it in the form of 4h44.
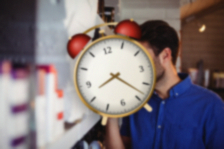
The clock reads 8h23
